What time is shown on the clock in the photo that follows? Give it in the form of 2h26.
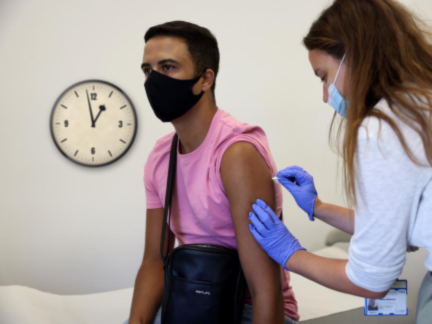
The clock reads 12h58
